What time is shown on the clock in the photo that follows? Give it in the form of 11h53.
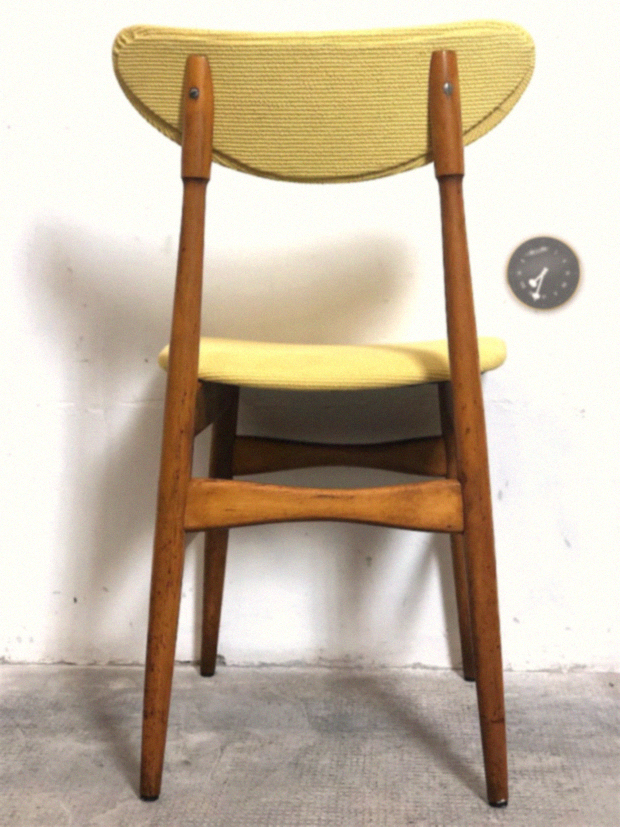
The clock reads 7h33
